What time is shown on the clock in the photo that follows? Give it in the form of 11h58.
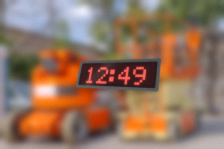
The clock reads 12h49
